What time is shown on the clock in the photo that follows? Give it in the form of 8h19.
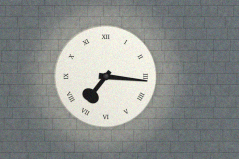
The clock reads 7h16
